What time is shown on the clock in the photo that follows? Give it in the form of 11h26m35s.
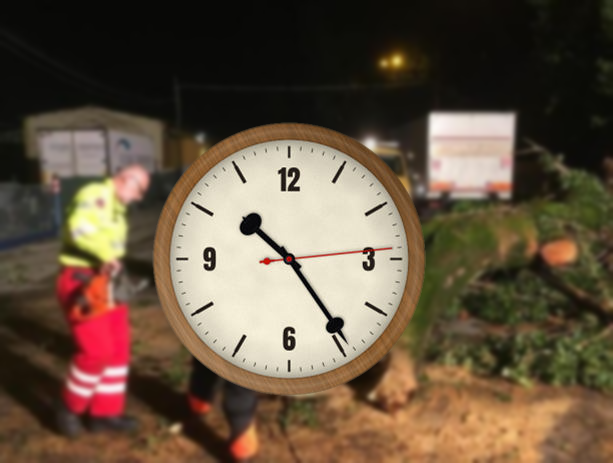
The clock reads 10h24m14s
